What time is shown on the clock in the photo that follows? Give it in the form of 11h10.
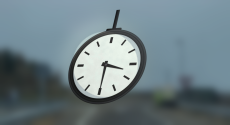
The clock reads 3h30
